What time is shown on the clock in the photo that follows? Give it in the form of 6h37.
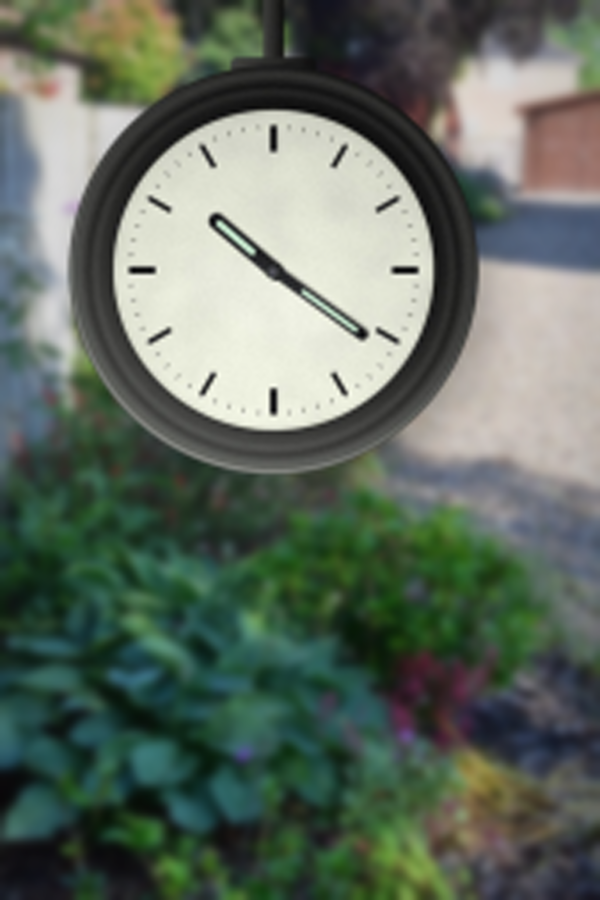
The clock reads 10h21
